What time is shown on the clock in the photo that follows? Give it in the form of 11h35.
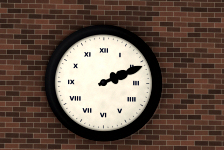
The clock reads 2h11
